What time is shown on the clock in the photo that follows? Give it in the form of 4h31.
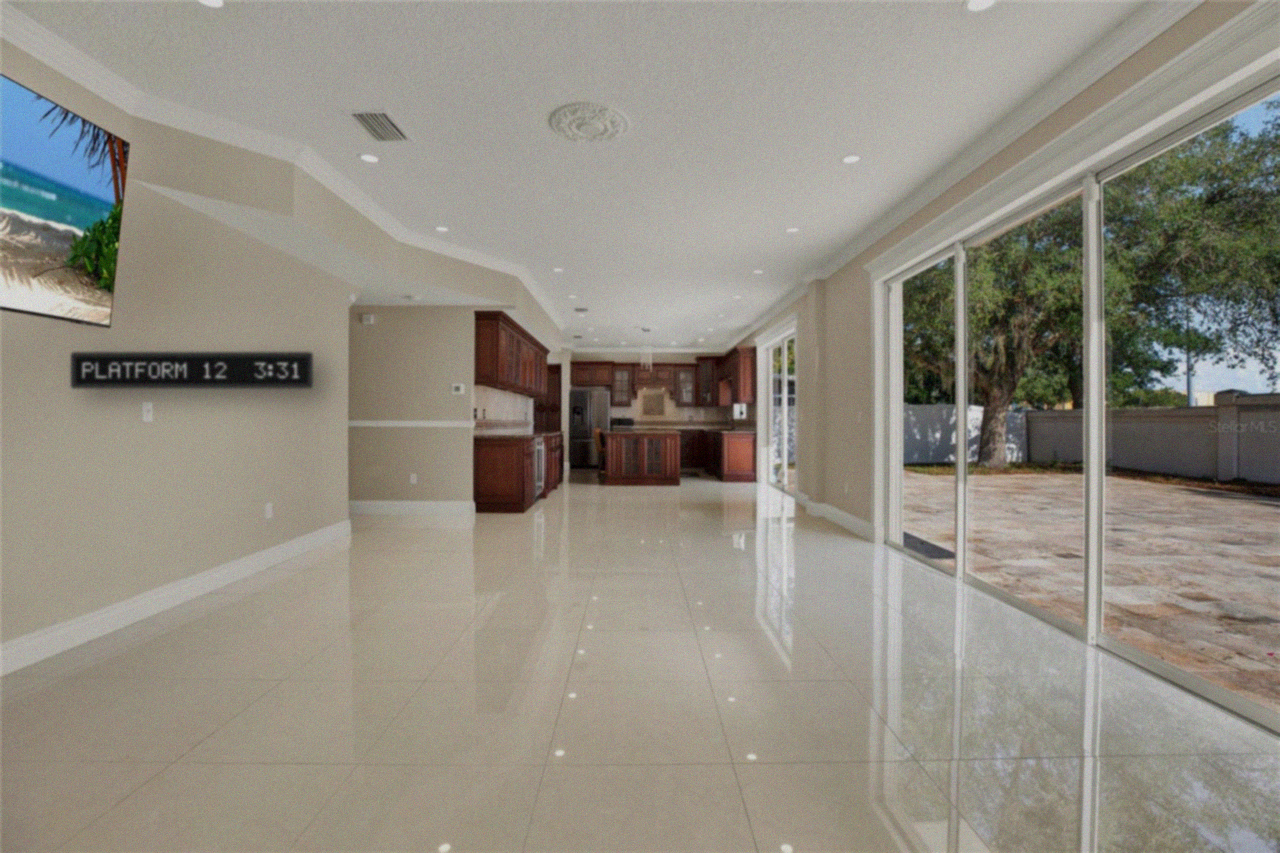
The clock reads 3h31
